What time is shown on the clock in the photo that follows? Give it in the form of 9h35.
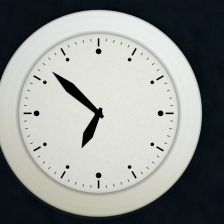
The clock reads 6h52
